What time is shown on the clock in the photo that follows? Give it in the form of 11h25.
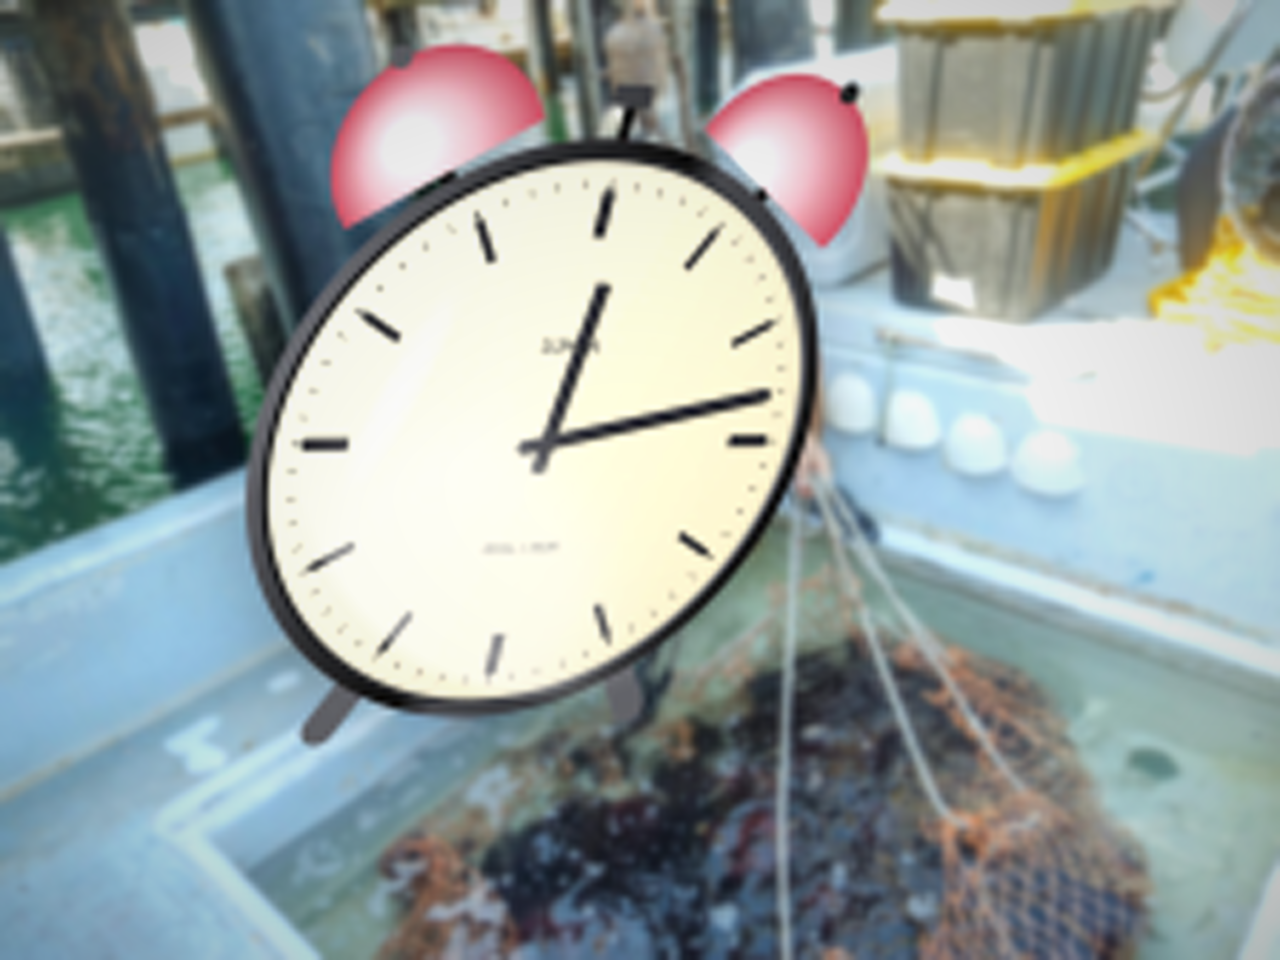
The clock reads 12h13
